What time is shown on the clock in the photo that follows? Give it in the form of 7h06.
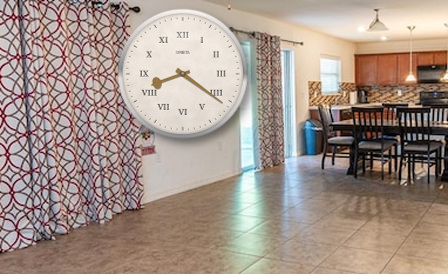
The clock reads 8h21
